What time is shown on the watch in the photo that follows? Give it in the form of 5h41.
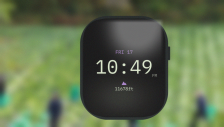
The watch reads 10h49
